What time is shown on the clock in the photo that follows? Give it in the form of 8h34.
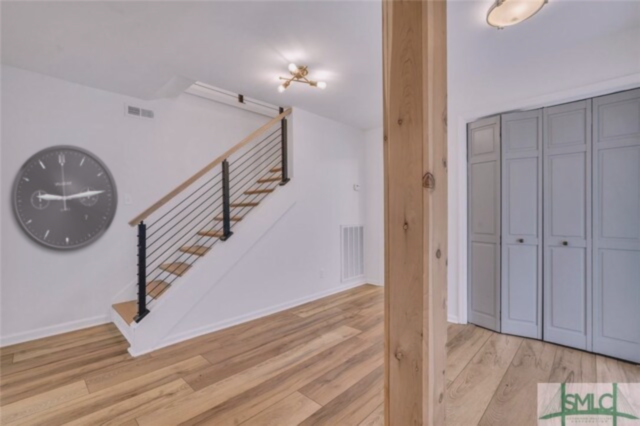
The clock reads 9h14
